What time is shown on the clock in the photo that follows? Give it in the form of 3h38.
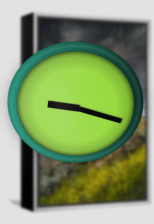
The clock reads 9h18
